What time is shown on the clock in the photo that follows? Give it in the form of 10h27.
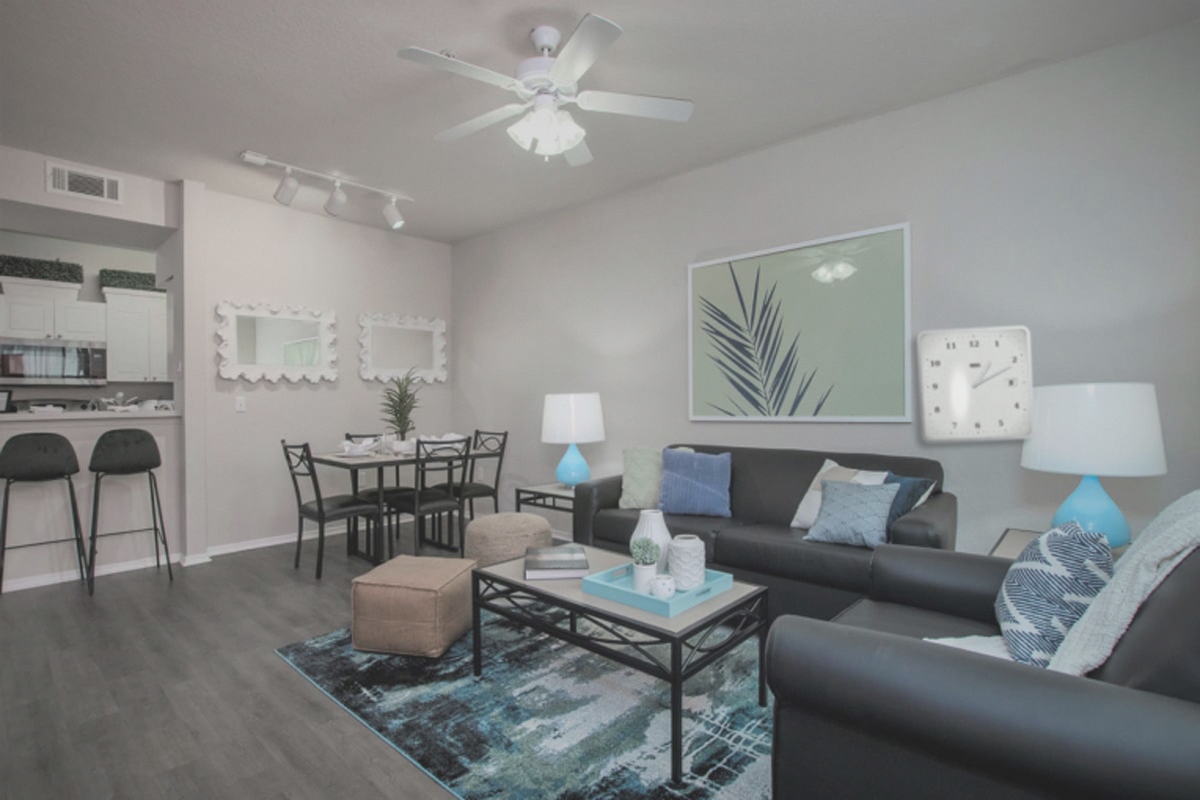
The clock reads 1h11
